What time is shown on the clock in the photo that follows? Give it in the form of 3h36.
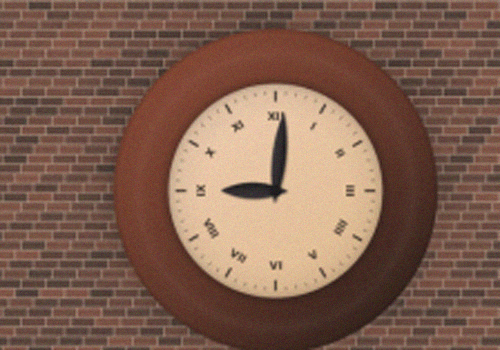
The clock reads 9h01
